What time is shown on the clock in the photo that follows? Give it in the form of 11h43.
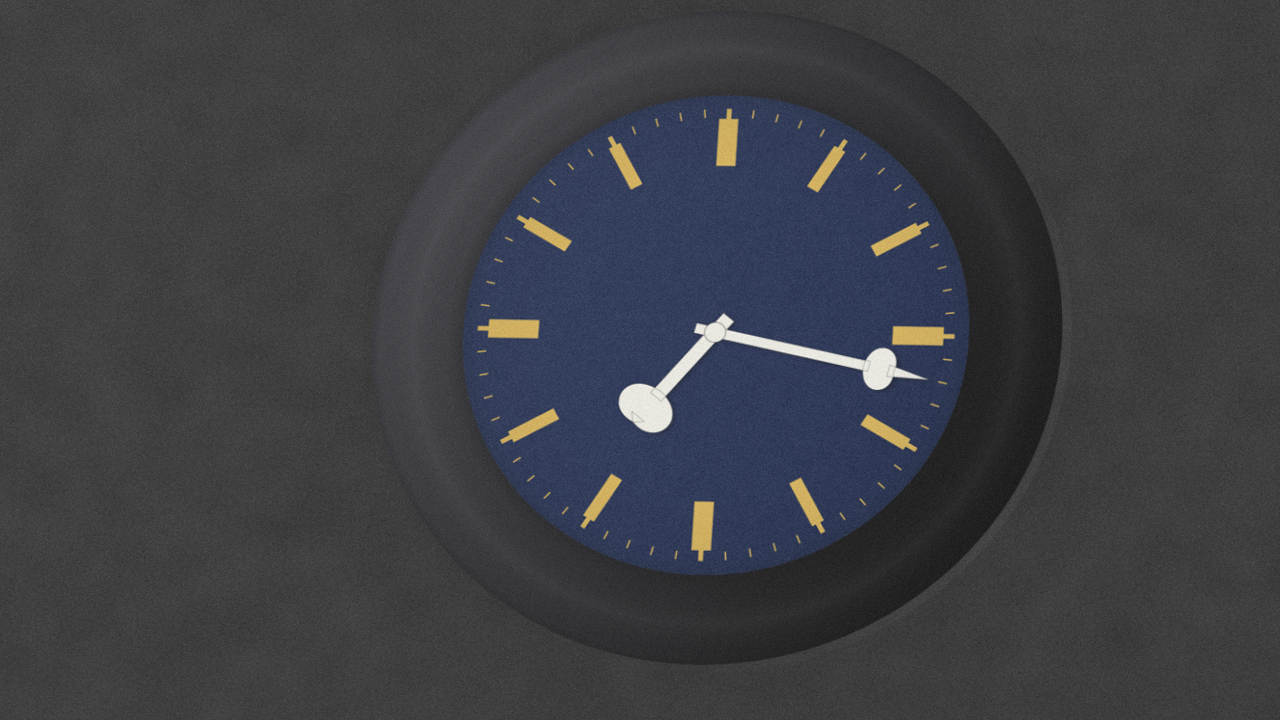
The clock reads 7h17
